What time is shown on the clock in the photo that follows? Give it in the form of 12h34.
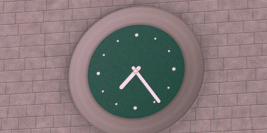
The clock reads 7h24
